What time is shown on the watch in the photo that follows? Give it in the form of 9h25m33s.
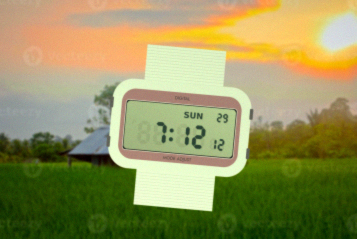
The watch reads 7h12m12s
